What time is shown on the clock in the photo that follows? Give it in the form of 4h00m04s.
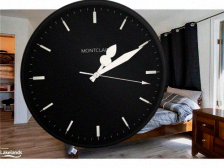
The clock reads 1h10m17s
